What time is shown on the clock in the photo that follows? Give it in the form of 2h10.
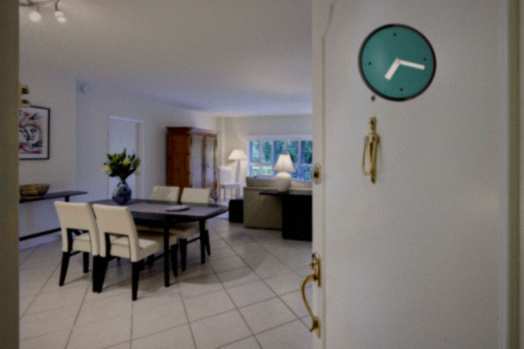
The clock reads 7h18
